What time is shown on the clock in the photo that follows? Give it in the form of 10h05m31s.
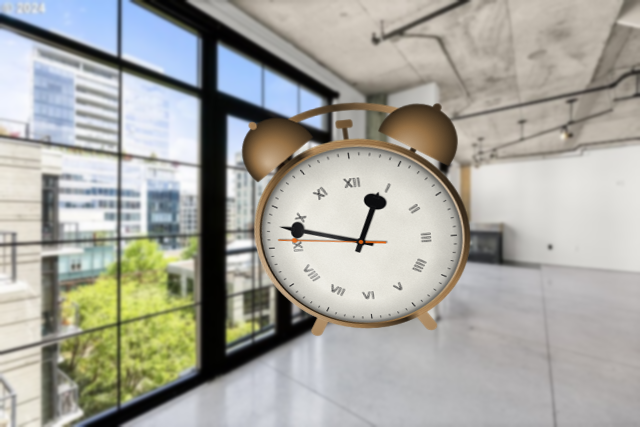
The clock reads 12h47m46s
